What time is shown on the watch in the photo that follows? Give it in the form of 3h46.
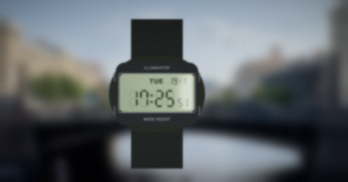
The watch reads 17h25
